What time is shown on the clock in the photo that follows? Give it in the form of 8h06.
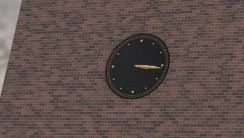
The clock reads 3h16
